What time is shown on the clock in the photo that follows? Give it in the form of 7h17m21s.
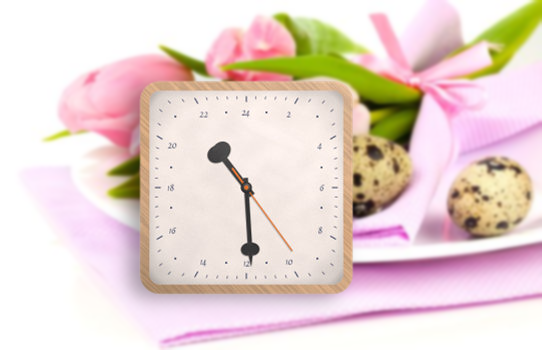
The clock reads 21h29m24s
